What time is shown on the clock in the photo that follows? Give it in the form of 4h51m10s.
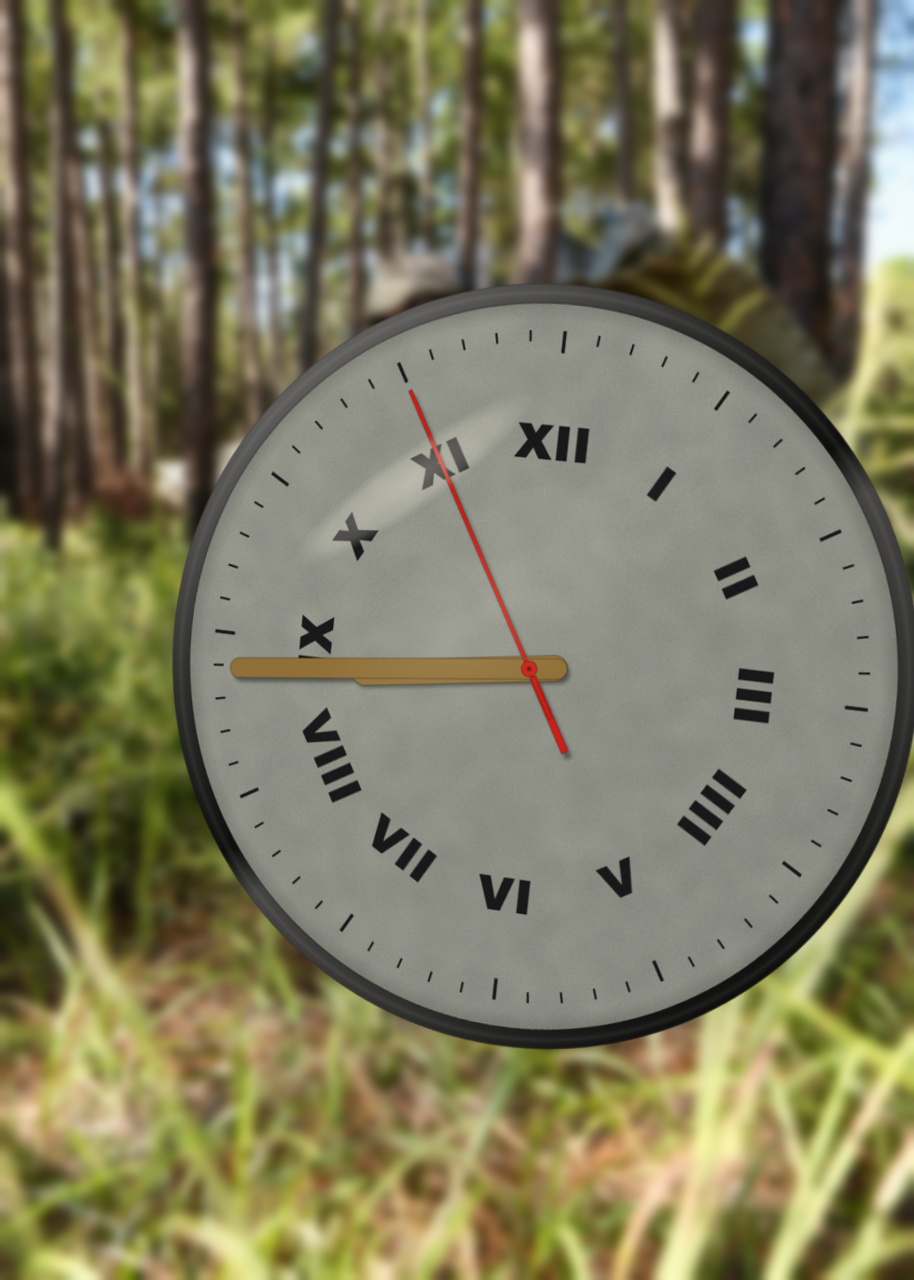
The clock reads 8h43m55s
